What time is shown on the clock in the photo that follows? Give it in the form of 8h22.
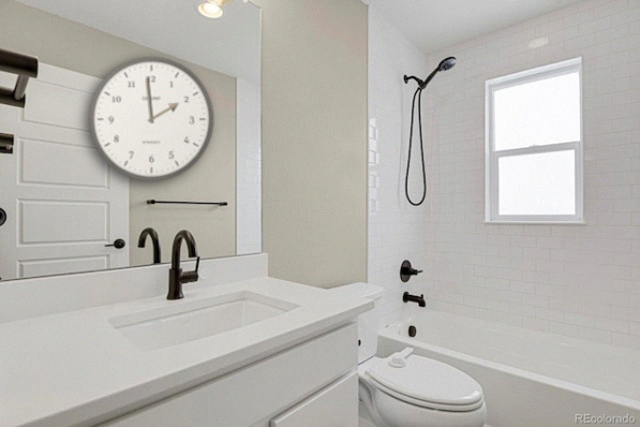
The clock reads 1h59
